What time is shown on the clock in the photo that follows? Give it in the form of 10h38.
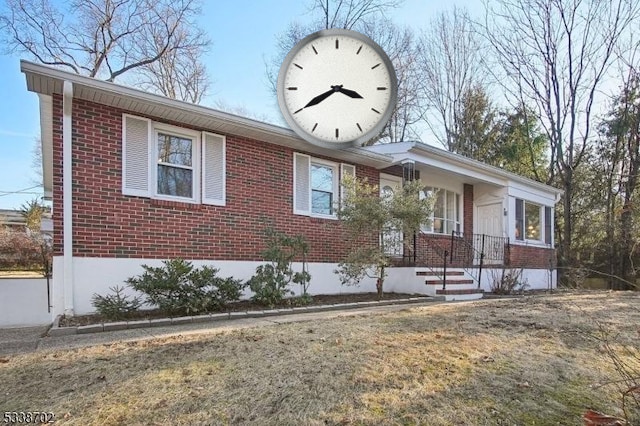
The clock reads 3h40
